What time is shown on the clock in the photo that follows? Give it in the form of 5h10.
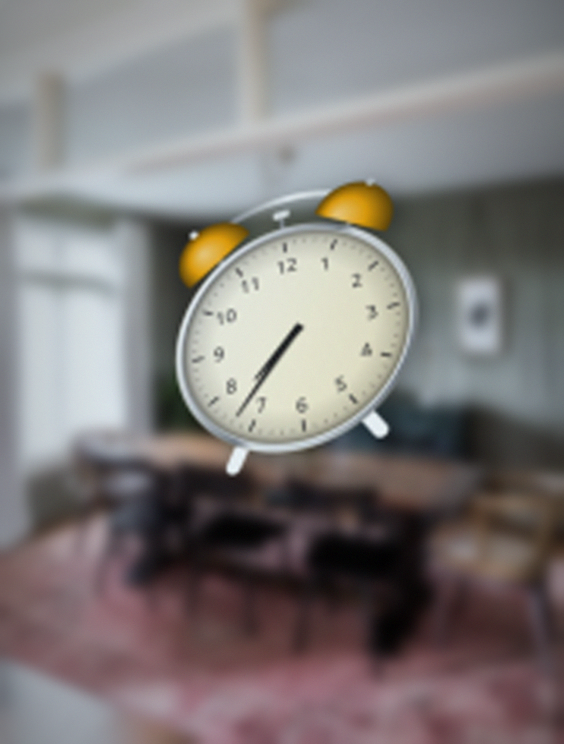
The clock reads 7h37
